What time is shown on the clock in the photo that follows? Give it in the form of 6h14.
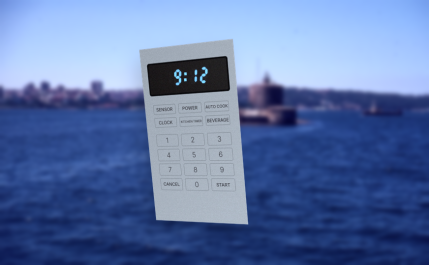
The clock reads 9h12
